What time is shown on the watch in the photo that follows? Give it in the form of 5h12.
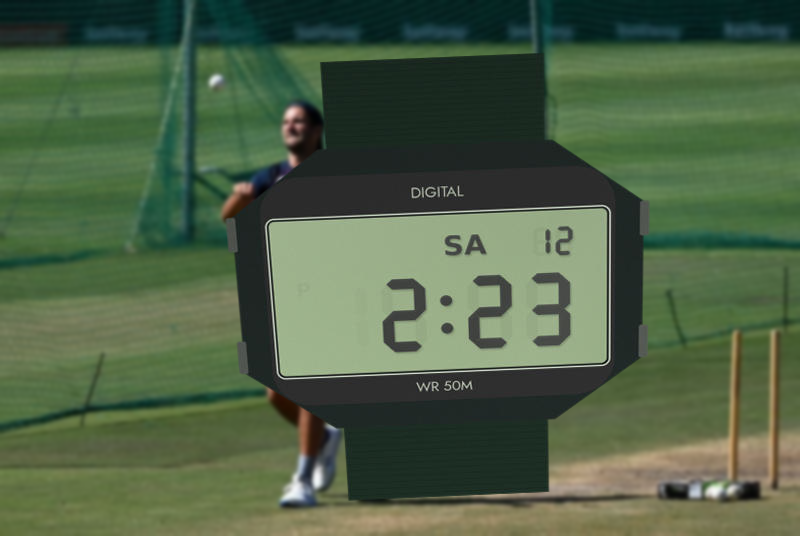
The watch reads 2h23
